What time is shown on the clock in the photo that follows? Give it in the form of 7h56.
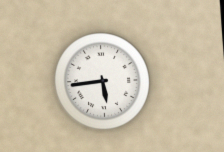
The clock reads 5h44
